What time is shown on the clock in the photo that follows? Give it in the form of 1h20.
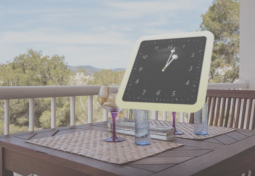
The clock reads 1h02
